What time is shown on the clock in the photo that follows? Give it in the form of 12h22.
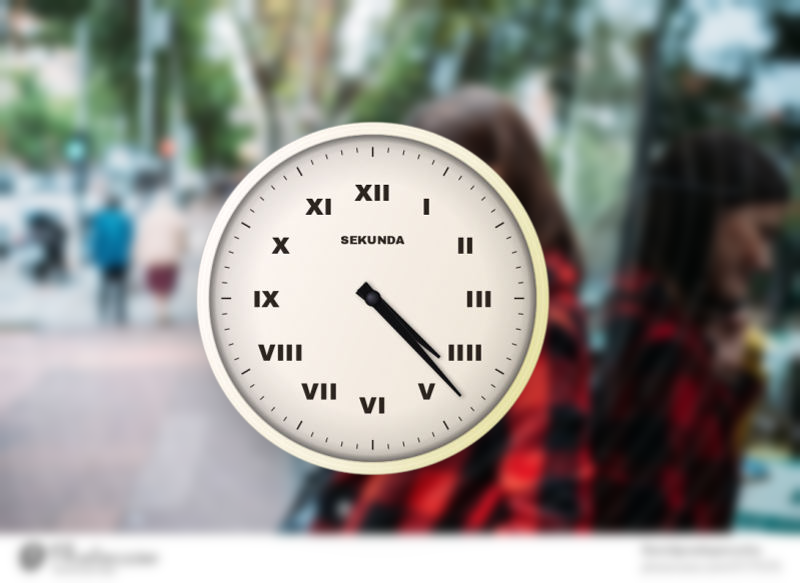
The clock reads 4h23
